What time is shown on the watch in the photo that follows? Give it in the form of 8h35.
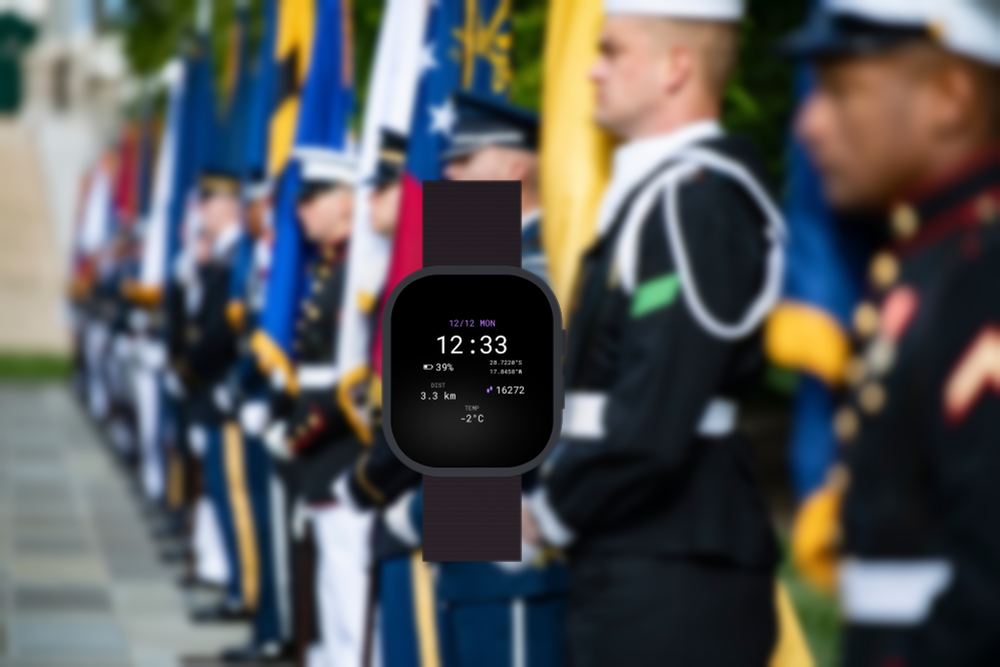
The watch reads 12h33
